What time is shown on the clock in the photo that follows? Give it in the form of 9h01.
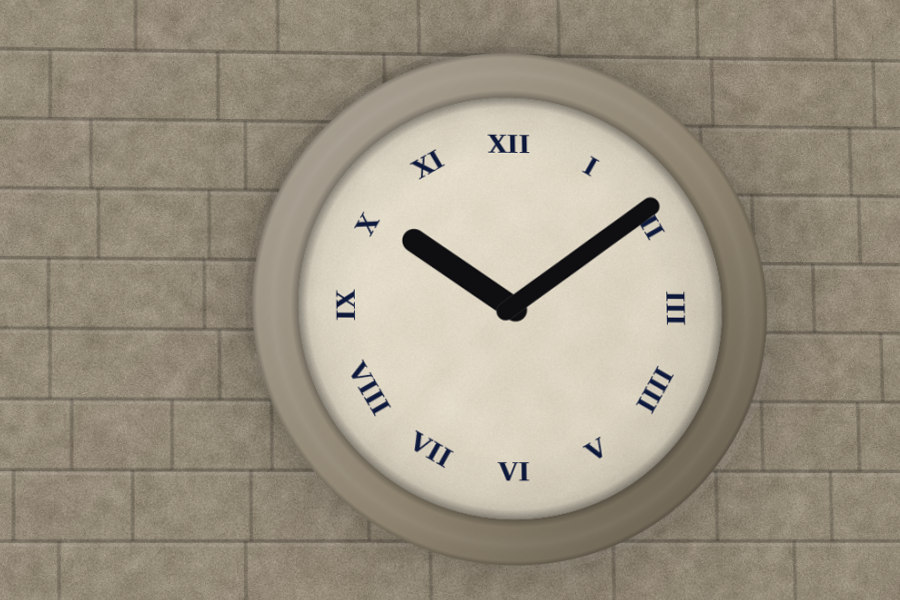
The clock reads 10h09
